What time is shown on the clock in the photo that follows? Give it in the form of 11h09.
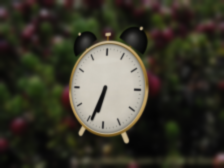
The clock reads 6h34
